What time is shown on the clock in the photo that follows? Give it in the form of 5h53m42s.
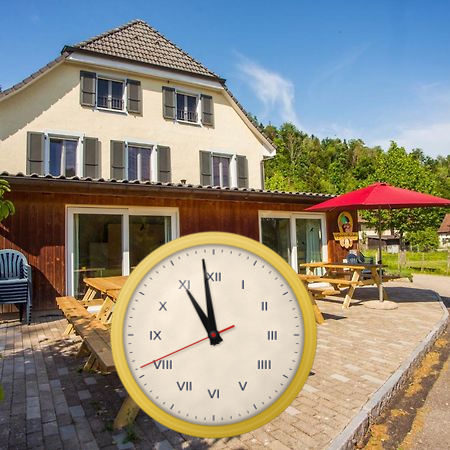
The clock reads 10h58m41s
